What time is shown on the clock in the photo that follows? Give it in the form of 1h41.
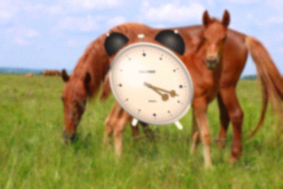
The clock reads 4h18
